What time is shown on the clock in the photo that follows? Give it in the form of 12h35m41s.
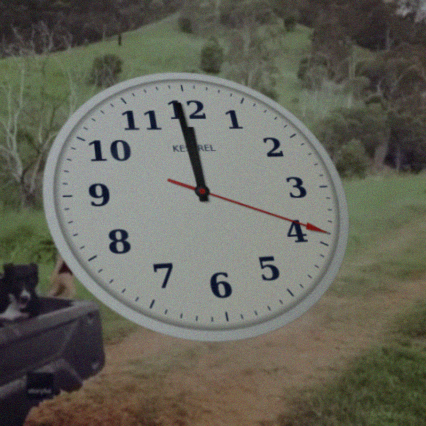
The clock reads 11h59m19s
